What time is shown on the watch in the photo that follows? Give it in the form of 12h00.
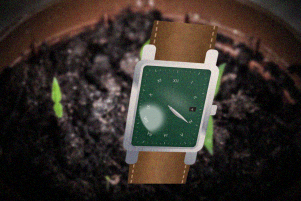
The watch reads 4h21
